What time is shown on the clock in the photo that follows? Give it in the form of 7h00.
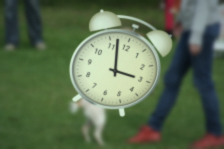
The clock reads 2h57
